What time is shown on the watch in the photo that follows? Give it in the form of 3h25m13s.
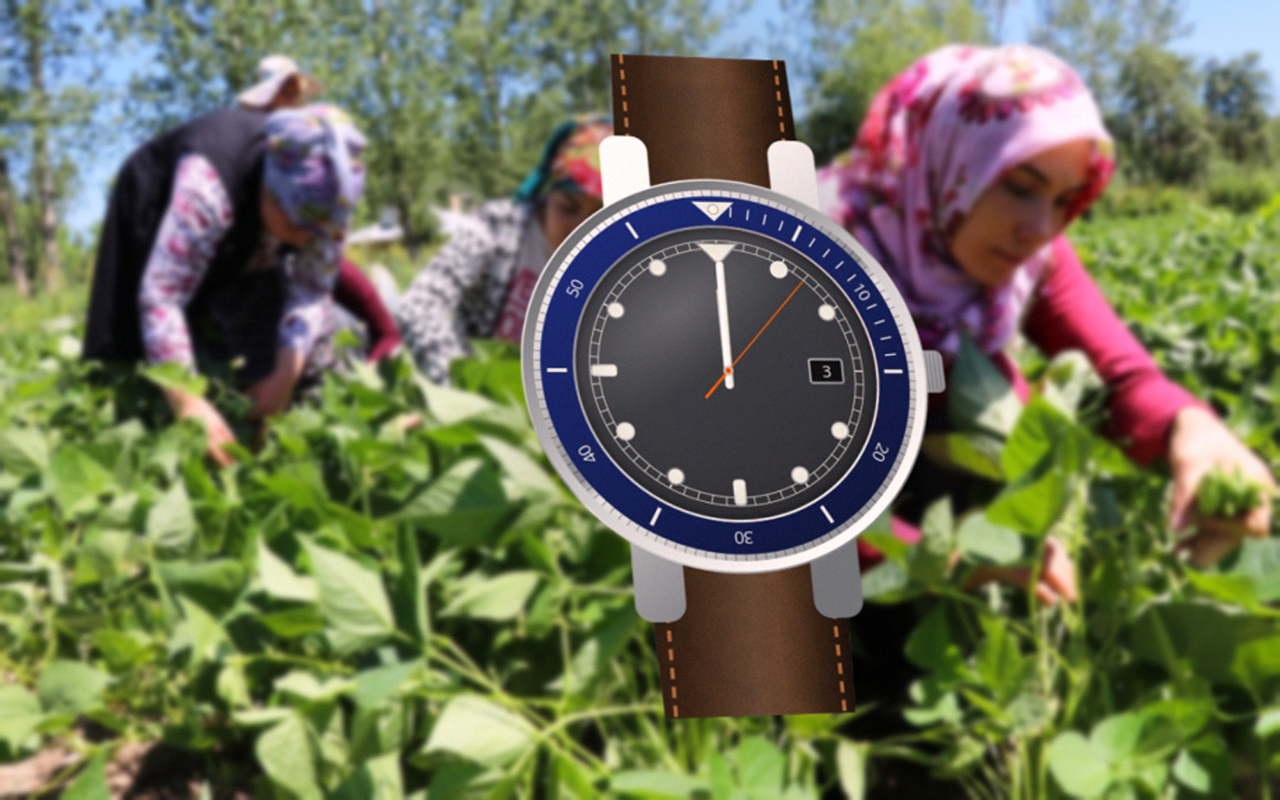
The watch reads 12h00m07s
